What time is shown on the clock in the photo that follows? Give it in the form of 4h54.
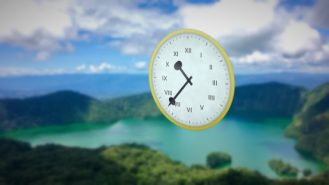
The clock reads 10h37
